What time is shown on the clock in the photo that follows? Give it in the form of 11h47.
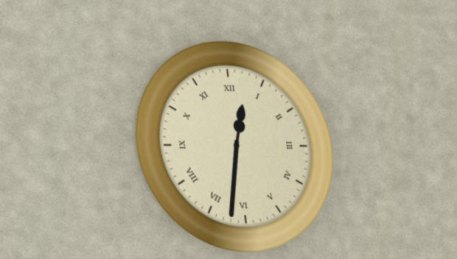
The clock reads 12h32
